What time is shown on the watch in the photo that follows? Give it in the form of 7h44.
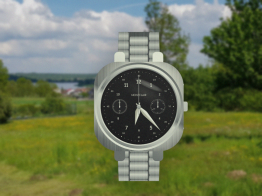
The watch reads 6h23
